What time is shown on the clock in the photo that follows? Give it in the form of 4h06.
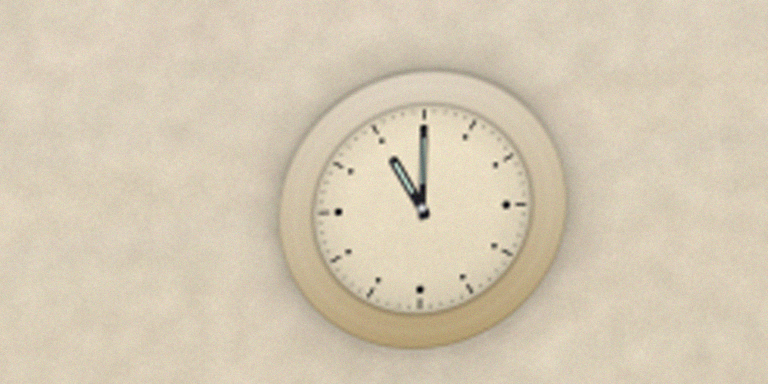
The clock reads 11h00
